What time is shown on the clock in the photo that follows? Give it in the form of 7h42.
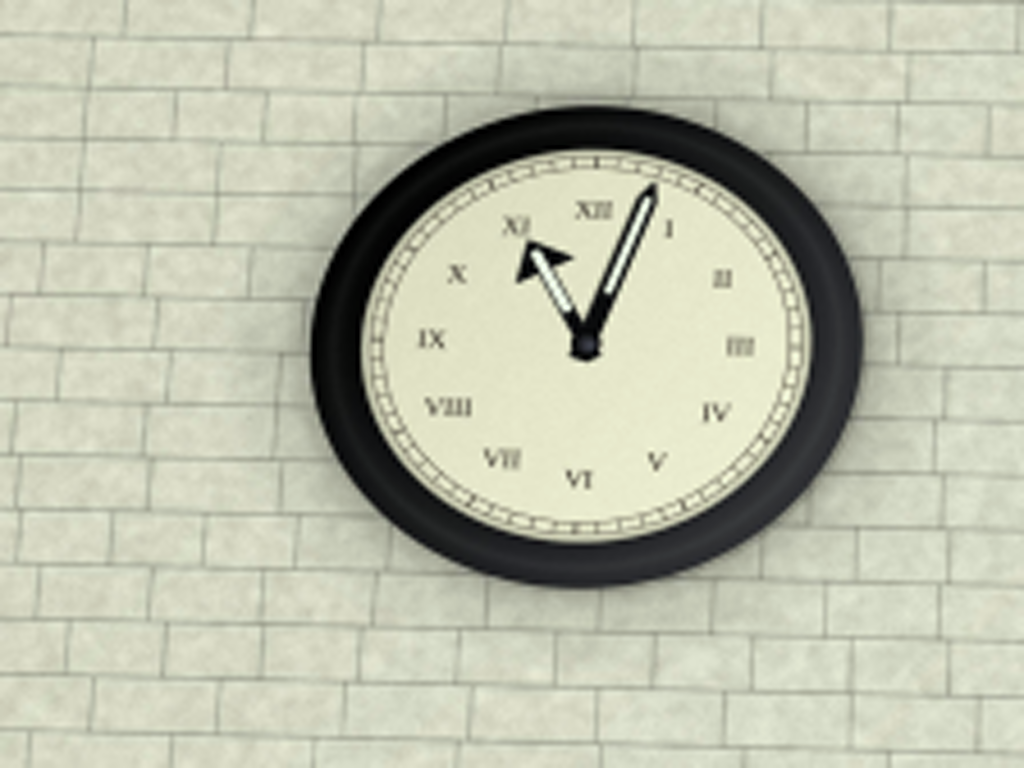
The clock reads 11h03
